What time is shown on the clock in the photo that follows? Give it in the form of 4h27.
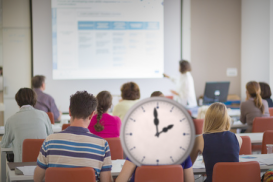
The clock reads 1h59
